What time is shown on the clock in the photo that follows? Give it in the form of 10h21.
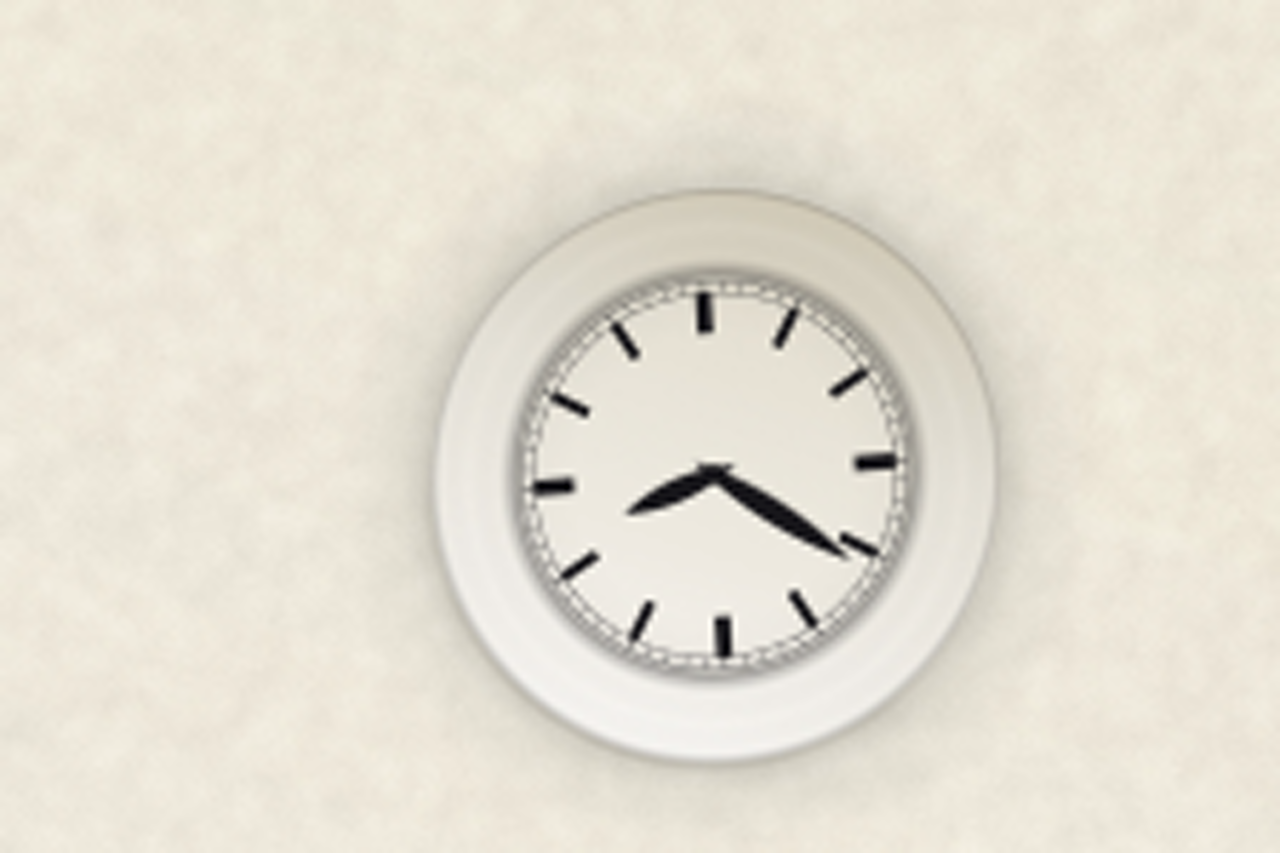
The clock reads 8h21
